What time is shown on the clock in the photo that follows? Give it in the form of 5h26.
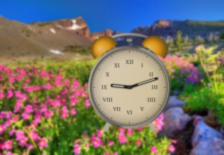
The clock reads 9h12
